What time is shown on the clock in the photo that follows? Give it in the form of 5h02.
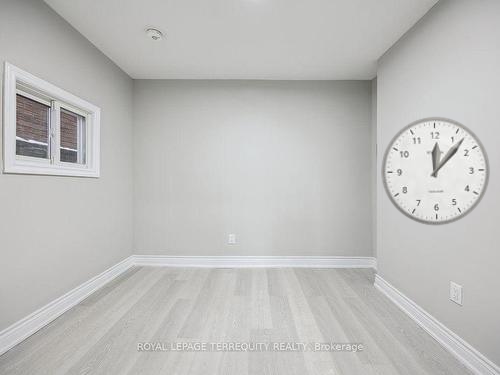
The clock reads 12h07
